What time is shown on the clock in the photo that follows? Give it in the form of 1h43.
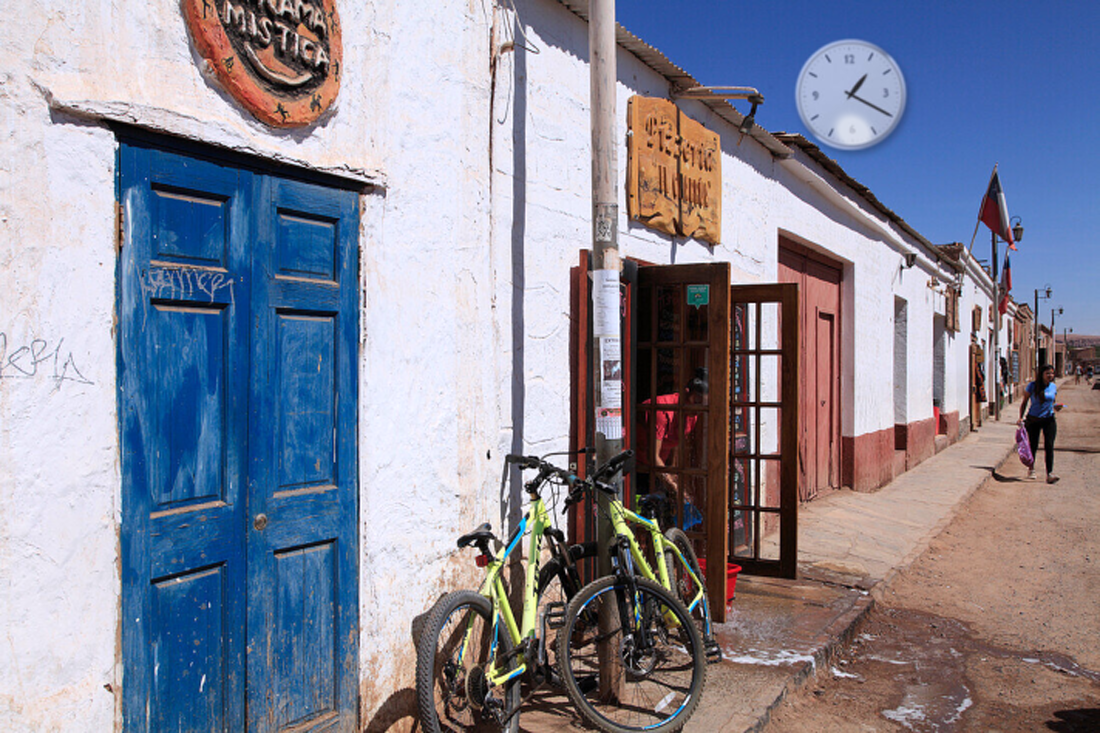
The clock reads 1h20
